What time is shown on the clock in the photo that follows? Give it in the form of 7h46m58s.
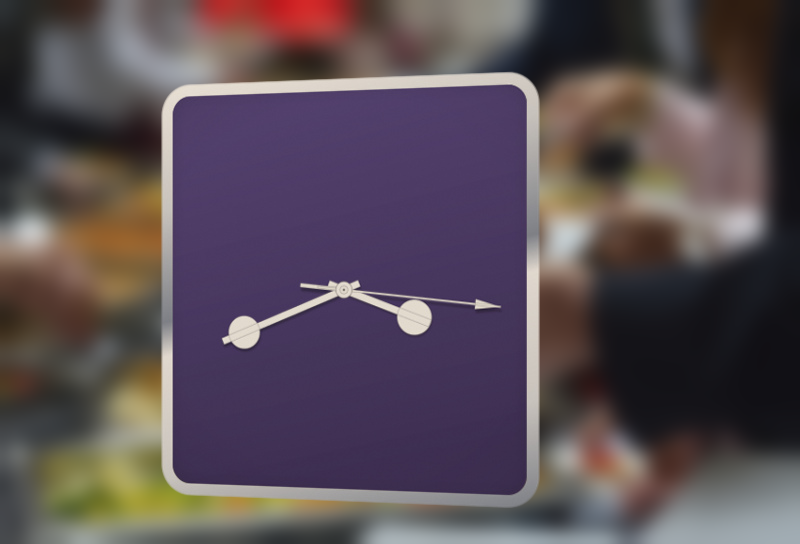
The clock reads 3h41m16s
